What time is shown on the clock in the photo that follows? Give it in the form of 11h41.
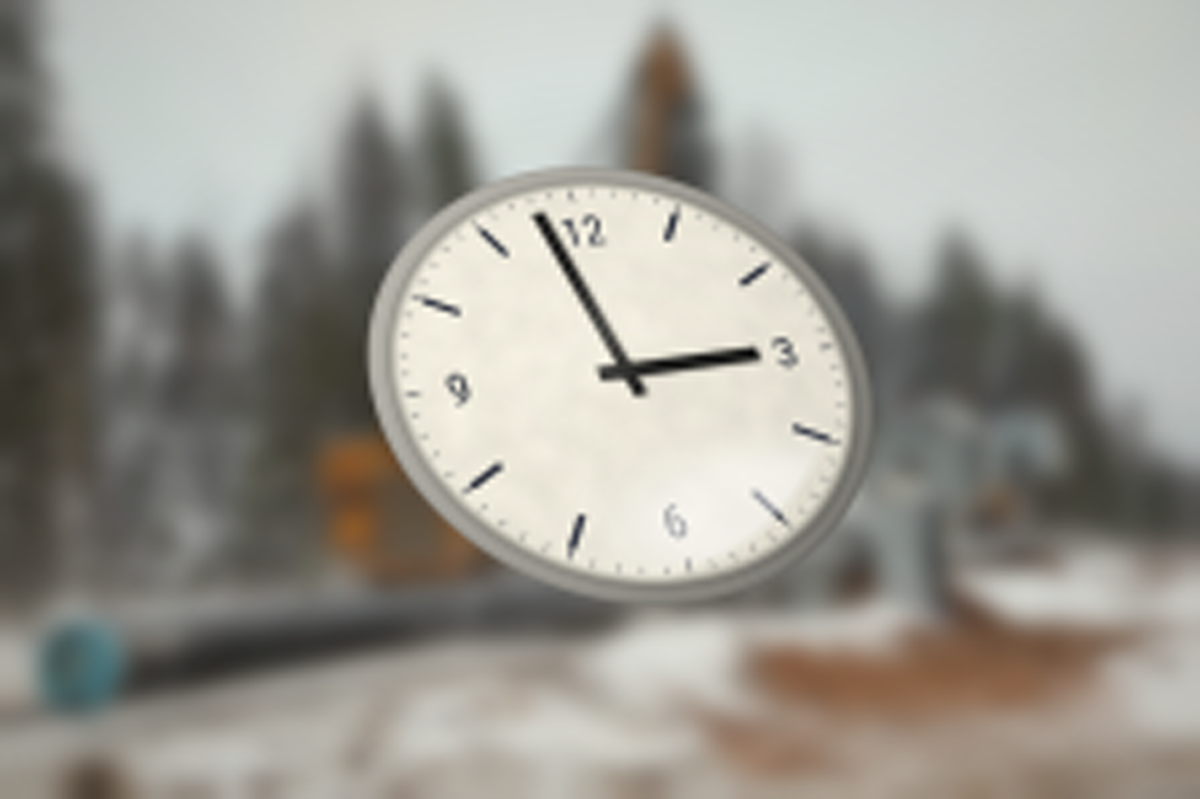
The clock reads 2h58
